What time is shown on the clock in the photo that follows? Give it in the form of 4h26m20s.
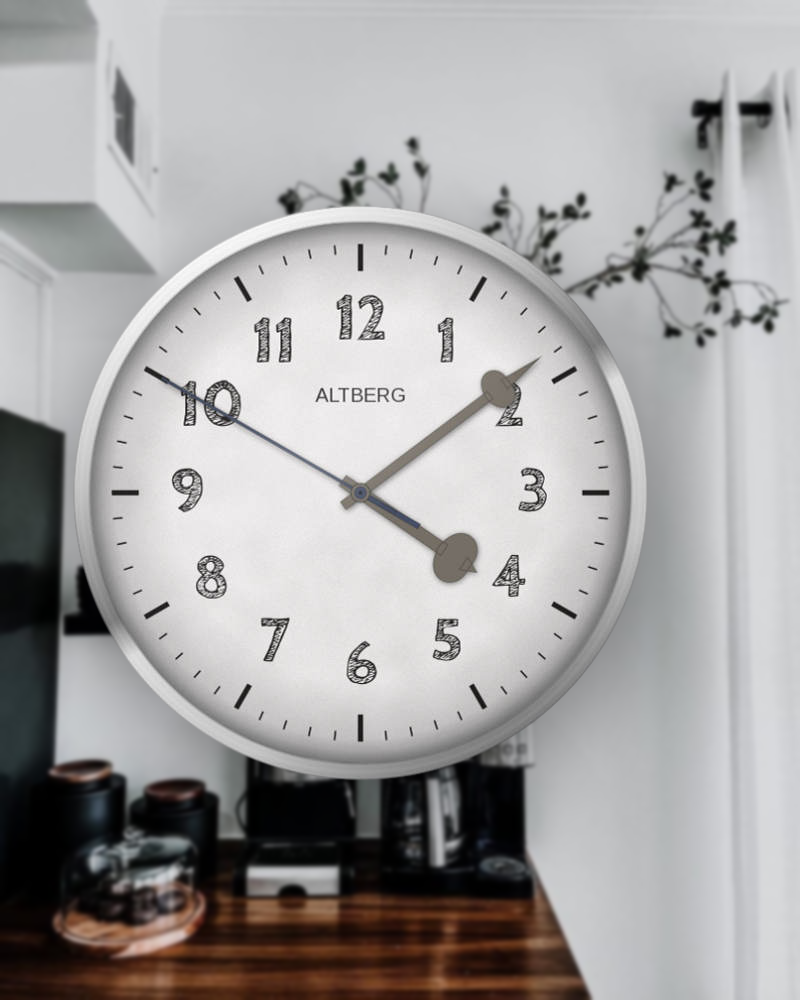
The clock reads 4h08m50s
